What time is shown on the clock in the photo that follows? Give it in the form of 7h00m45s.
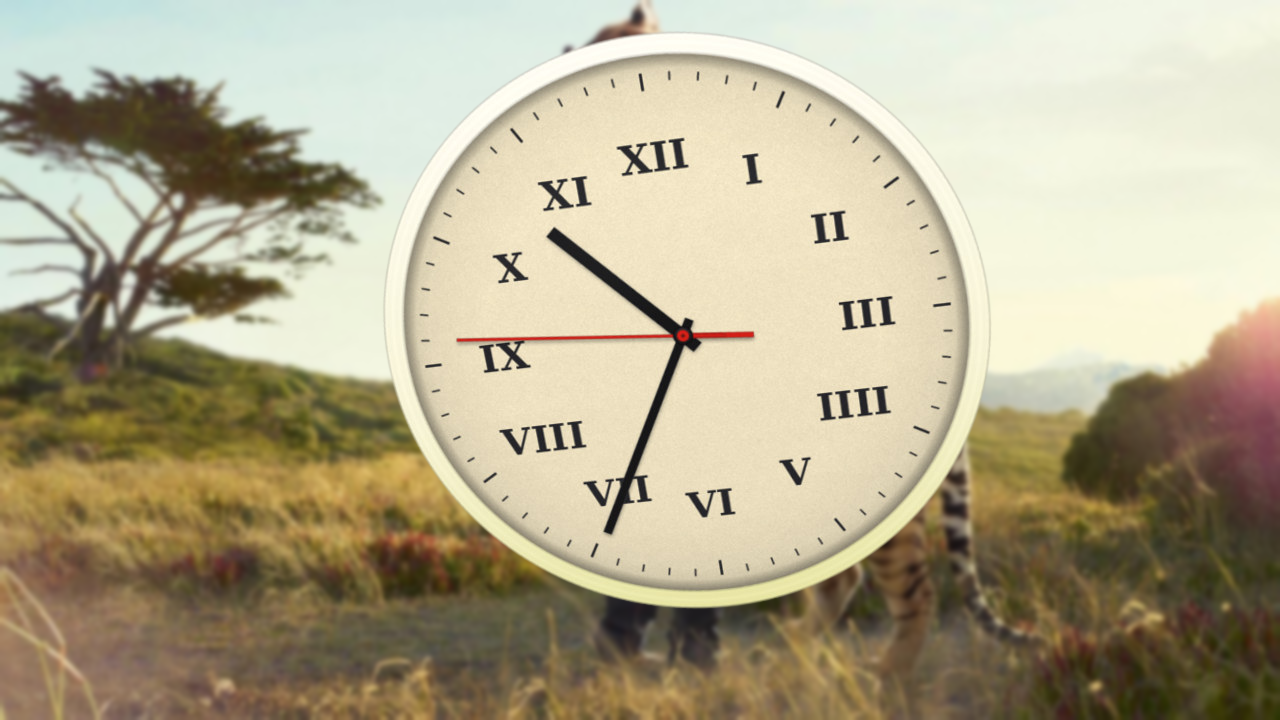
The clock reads 10h34m46s
